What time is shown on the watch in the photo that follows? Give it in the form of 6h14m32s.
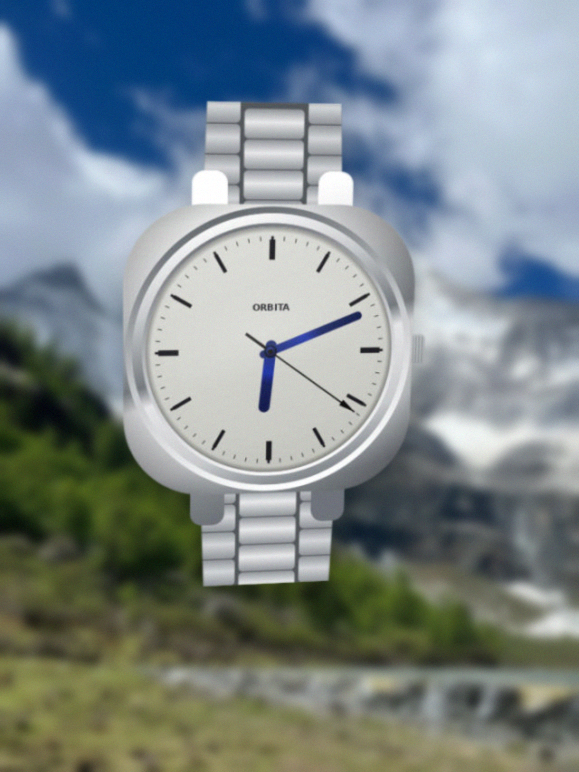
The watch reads 6h11m21s
